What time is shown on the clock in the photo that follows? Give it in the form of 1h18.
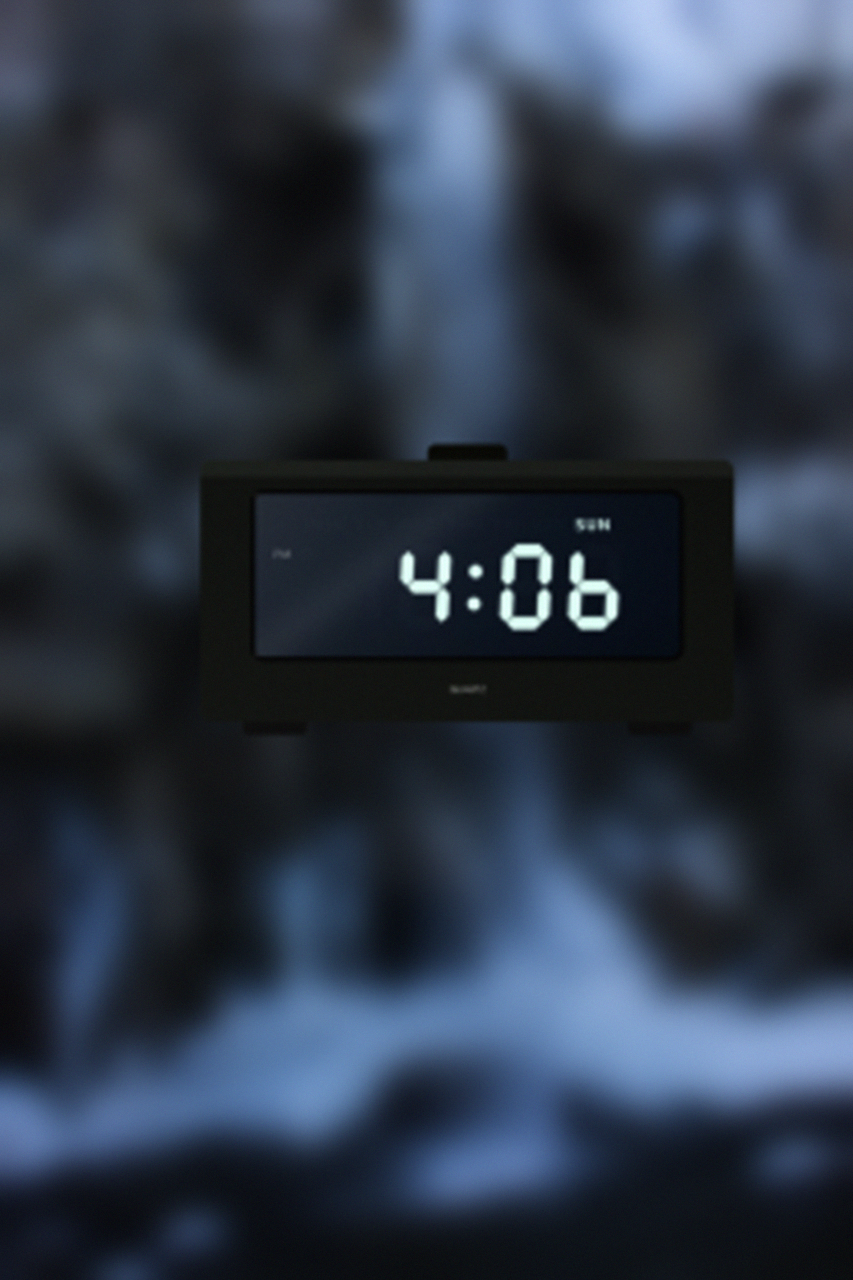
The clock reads 4h06
